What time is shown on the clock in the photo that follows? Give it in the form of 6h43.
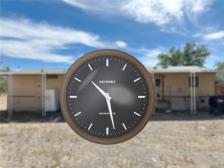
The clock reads 10h28
